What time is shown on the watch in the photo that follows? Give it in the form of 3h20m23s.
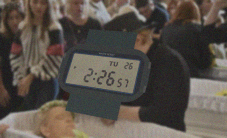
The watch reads 2h26m57s
